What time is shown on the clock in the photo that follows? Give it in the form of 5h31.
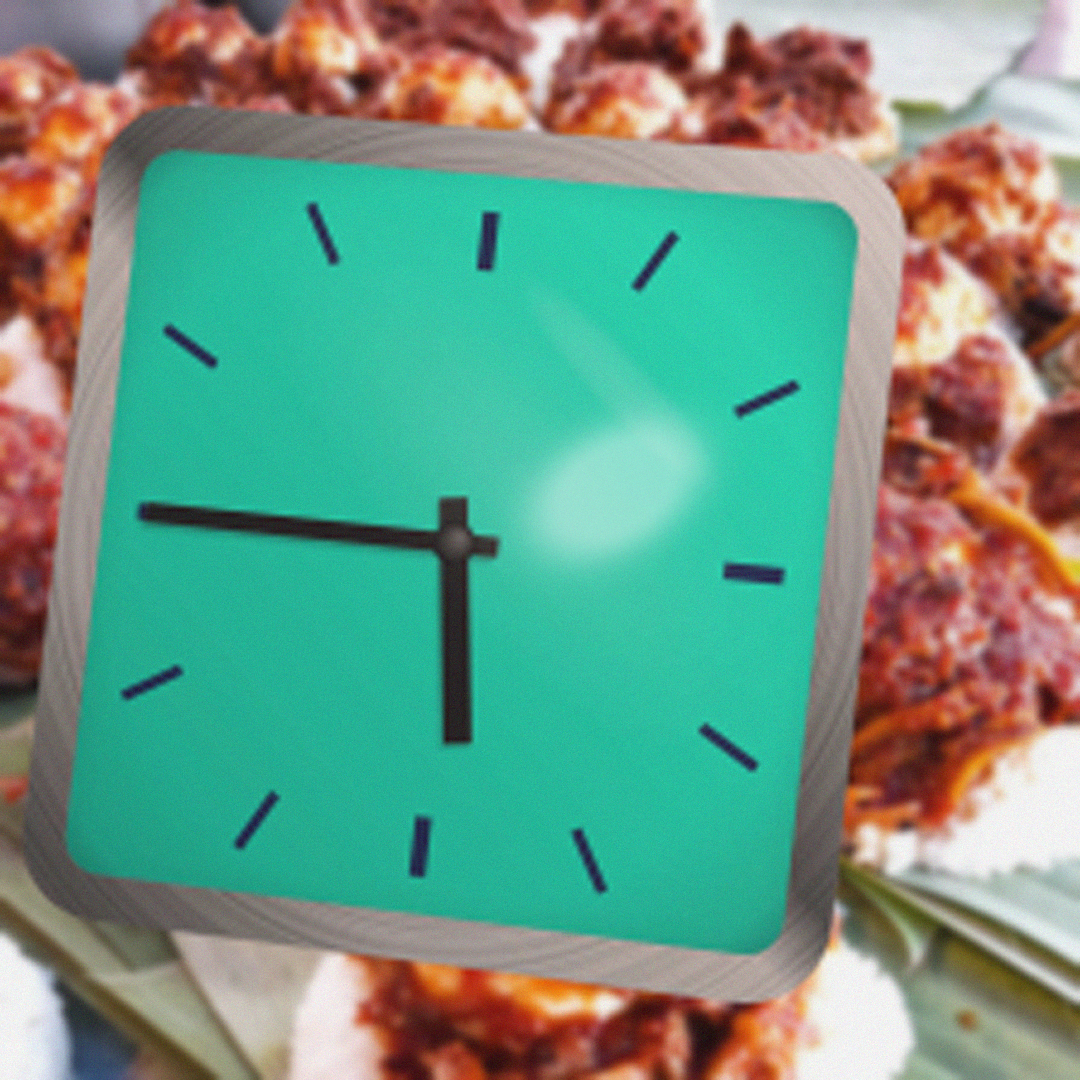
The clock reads 5h45
